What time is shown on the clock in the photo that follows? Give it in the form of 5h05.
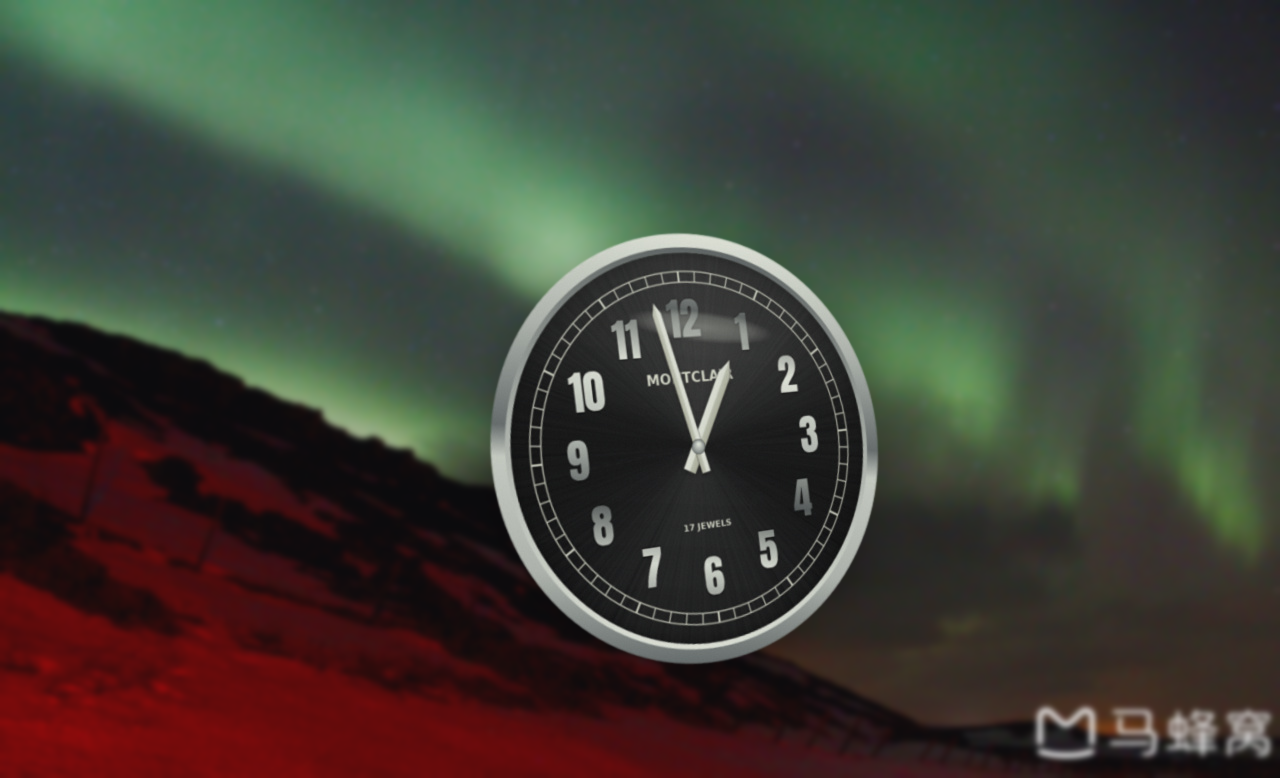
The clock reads 12h58
